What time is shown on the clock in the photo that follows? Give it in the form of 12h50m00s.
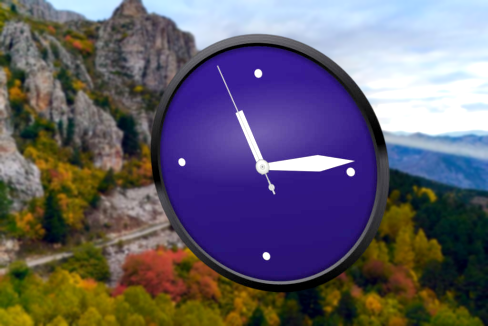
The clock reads 11h13m56s
